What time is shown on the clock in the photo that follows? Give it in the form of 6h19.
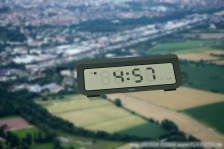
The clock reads 4h57
